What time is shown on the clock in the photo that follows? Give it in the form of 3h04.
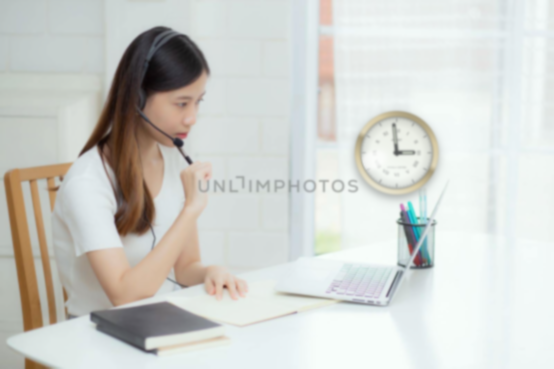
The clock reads 2h59
